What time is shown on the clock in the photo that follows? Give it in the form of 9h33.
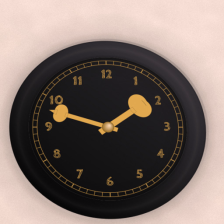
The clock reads 1h48
